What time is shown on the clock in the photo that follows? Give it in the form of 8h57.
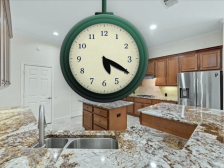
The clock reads 5h20
